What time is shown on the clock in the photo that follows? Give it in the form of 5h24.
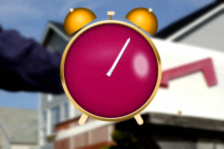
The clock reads 1h05
